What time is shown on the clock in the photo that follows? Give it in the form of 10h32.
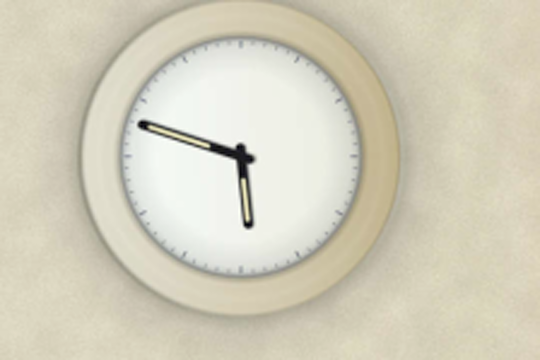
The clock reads 5h48
